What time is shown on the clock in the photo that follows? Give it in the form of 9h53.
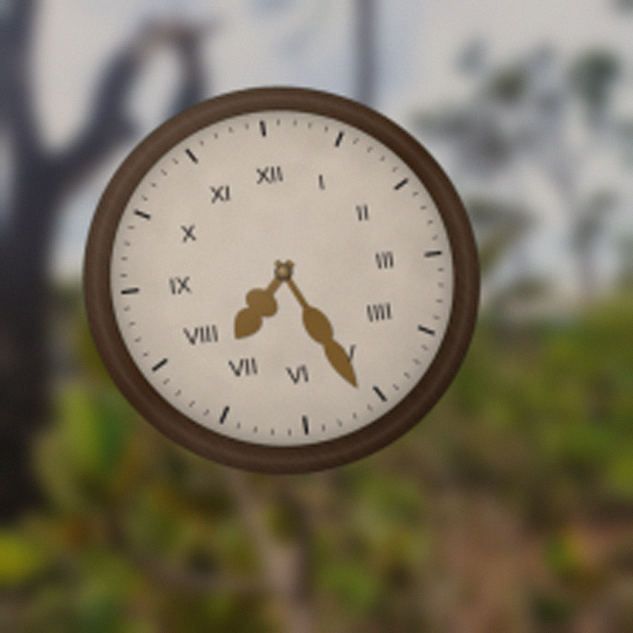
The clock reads 7h26
